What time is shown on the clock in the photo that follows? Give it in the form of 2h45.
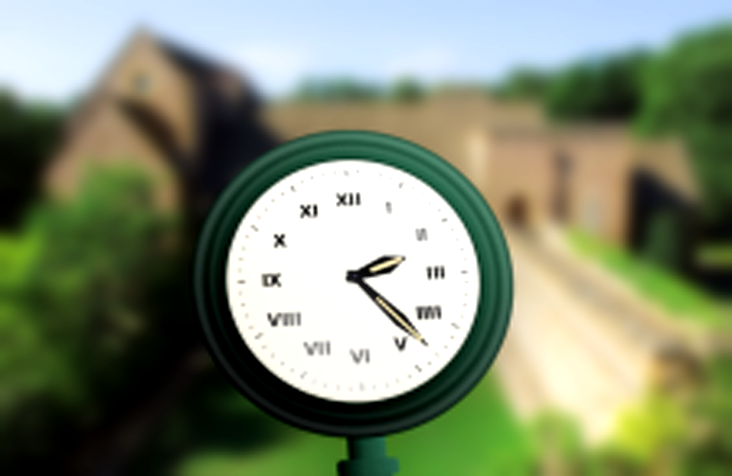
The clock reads 2h23
